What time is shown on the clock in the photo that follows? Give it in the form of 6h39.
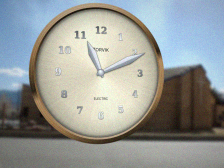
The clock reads 11h11
